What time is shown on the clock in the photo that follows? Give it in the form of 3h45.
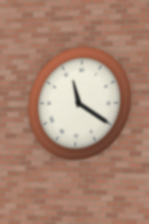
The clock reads 11h20
